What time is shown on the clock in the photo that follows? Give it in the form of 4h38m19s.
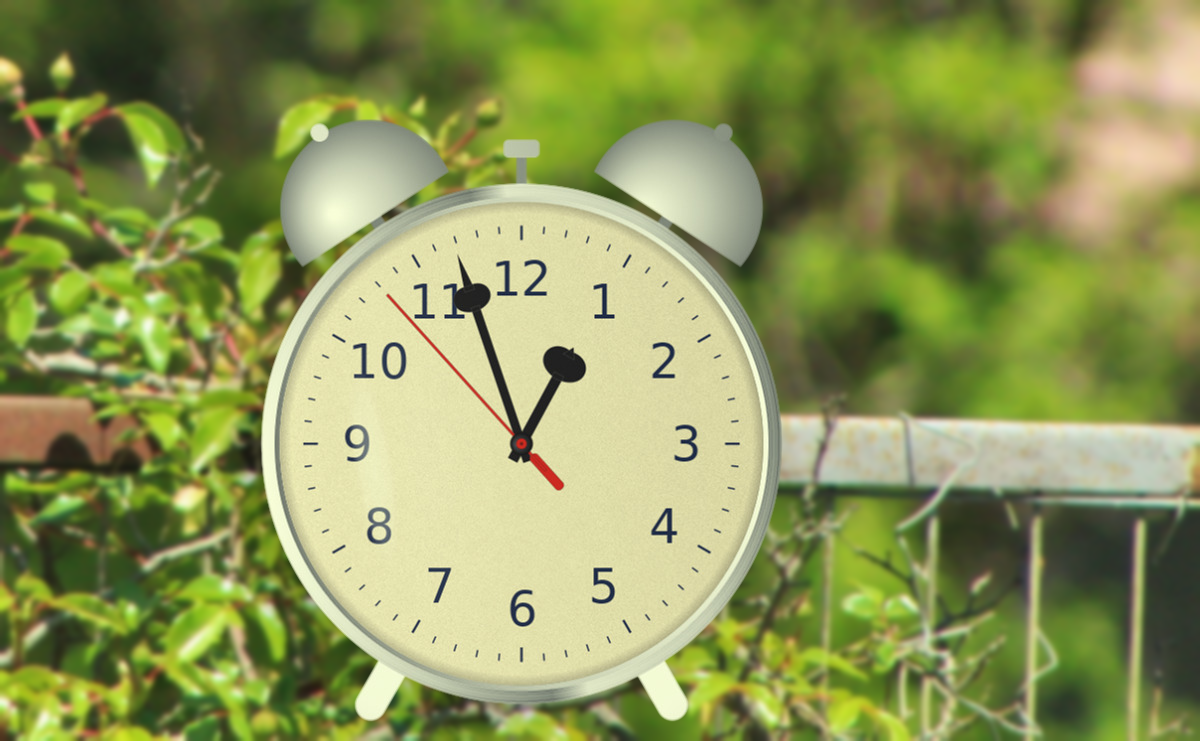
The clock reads 12h56m53s
